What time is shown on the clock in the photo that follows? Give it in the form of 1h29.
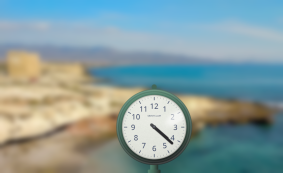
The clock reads 4h22
